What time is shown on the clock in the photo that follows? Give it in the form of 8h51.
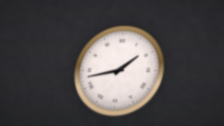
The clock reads 1h43
